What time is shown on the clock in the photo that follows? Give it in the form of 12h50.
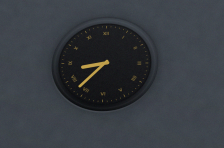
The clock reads 8h37
